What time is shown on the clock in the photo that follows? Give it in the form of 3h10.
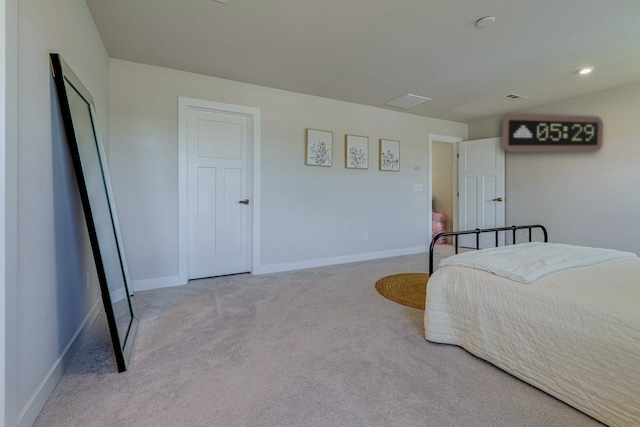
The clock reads 5h29
